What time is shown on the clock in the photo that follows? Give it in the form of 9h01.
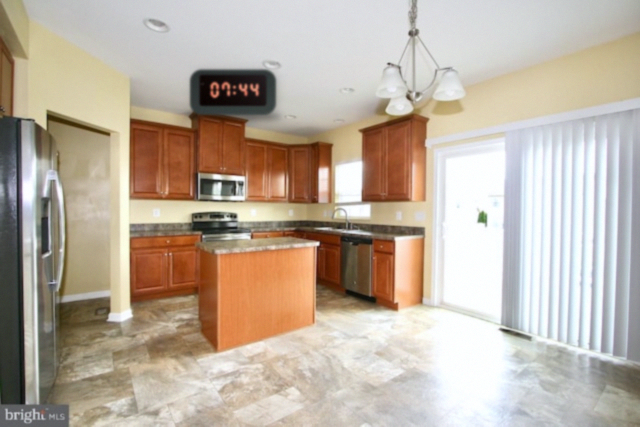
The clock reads 7h44
